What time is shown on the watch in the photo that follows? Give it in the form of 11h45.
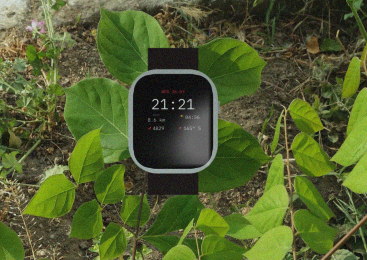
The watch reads 21h21
